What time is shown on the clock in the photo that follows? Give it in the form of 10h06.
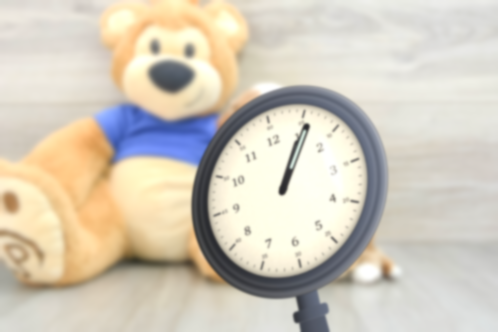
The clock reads 1h06
